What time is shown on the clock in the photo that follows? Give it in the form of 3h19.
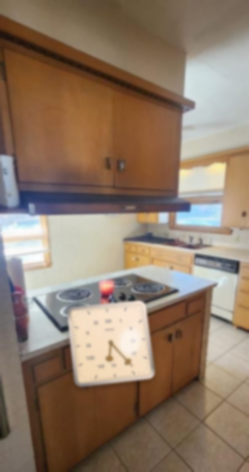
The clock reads 6h24
